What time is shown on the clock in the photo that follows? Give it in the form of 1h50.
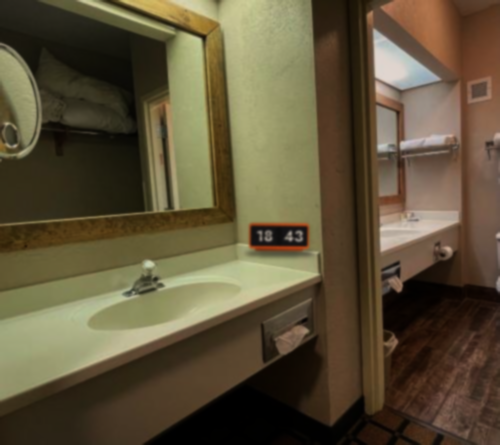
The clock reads 18h43
